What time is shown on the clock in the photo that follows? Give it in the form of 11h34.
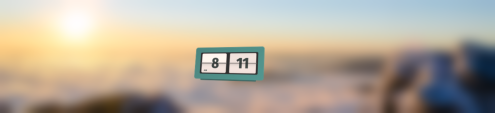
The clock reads 8h11
